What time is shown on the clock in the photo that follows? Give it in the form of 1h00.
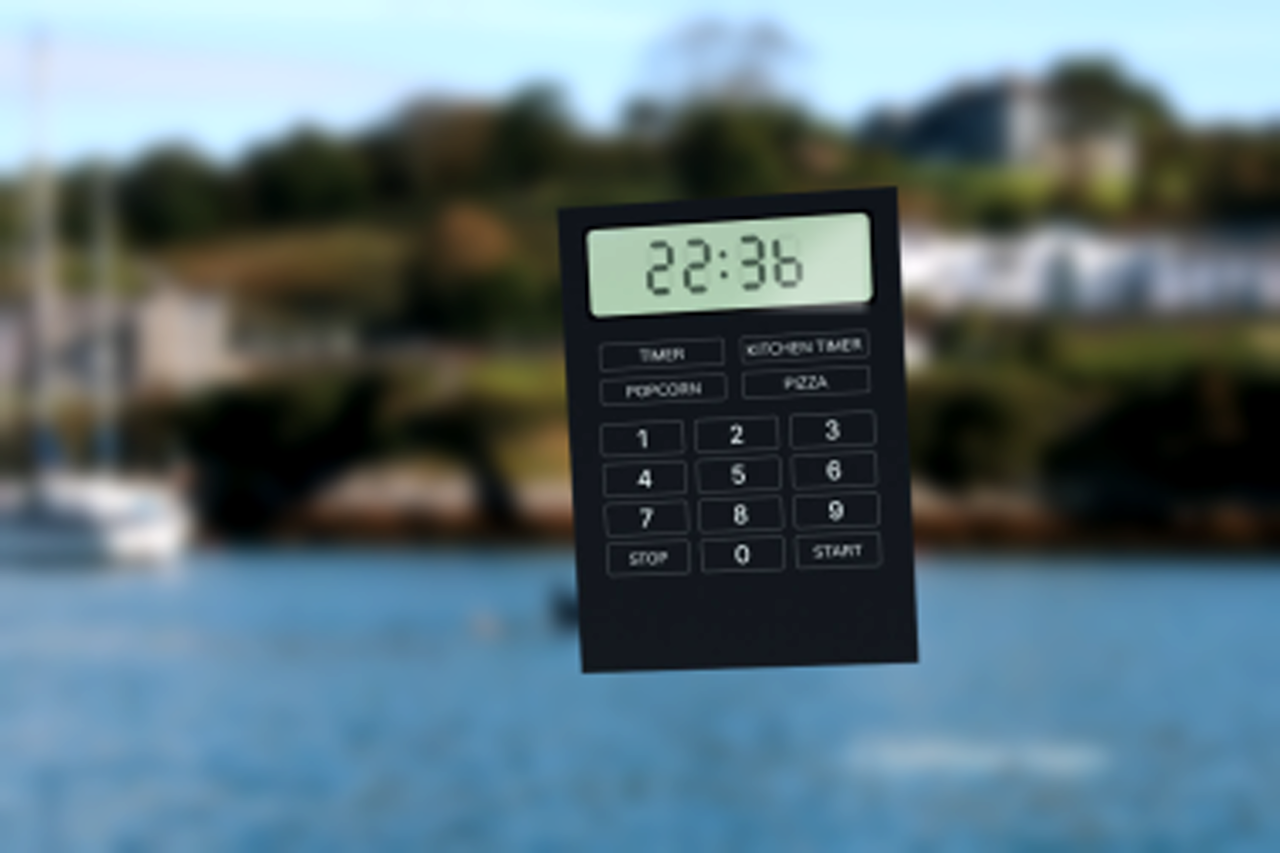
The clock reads 22h36
